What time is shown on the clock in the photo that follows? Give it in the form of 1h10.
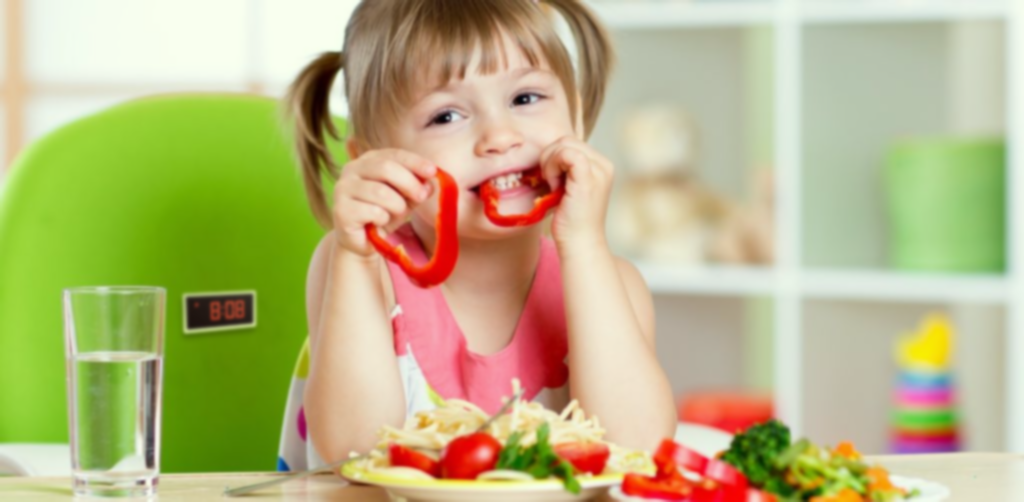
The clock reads 8h08
